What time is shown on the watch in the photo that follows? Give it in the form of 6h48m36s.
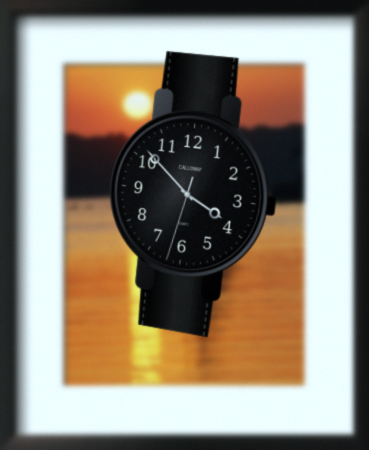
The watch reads 3h51m32s
